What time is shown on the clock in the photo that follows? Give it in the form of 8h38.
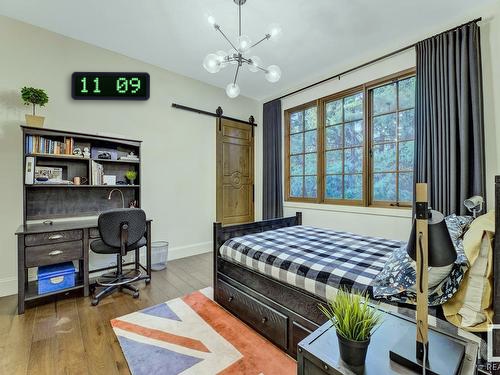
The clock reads 11h09
